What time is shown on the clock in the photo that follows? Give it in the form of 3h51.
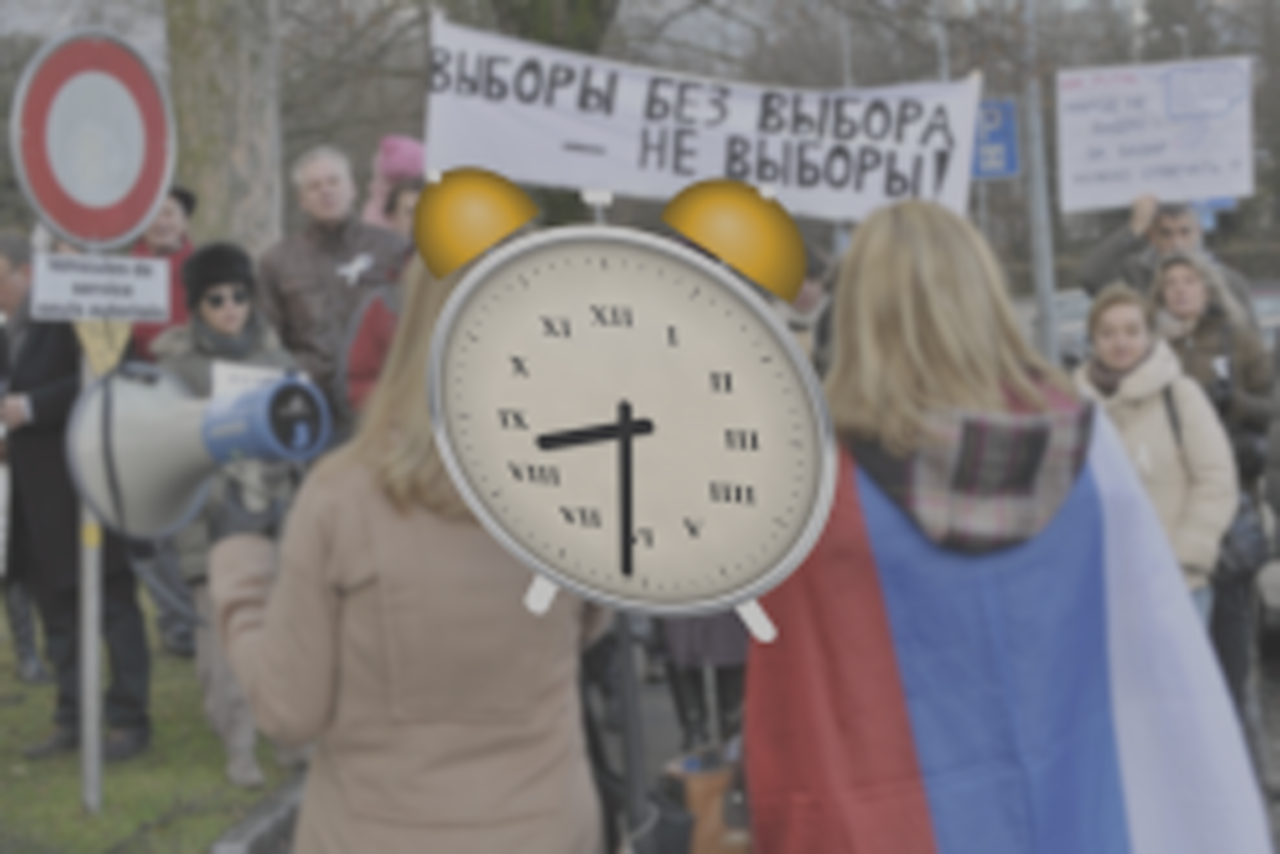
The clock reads 8h31
